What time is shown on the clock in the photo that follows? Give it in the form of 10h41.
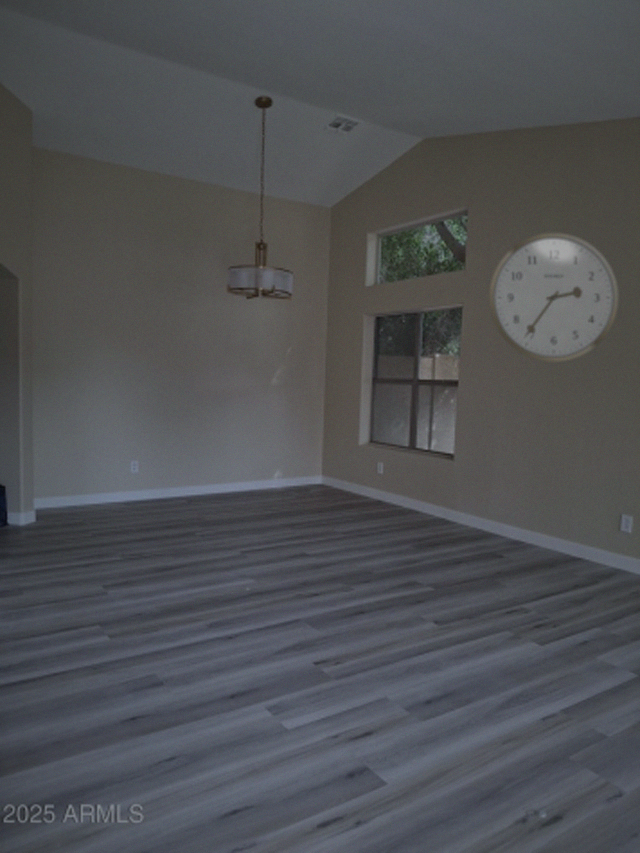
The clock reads 2h36
